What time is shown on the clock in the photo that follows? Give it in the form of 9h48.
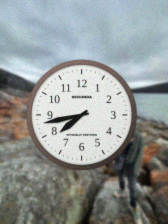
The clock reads 7h43
